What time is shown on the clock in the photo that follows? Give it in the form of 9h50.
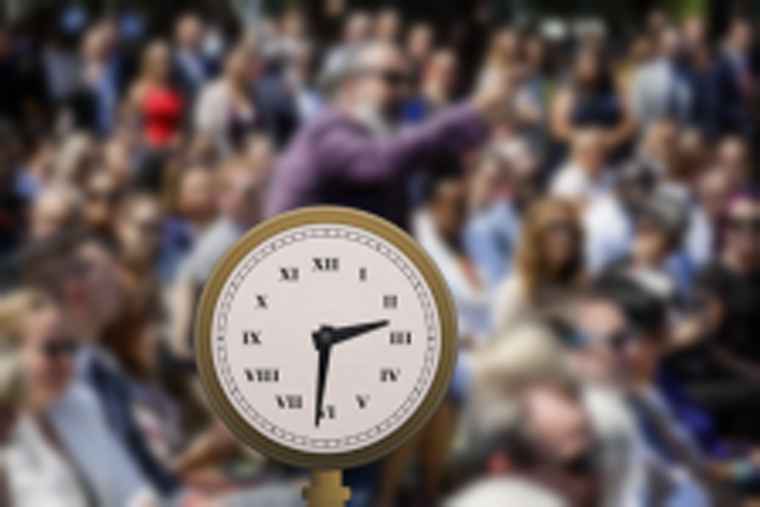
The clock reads 2h31
